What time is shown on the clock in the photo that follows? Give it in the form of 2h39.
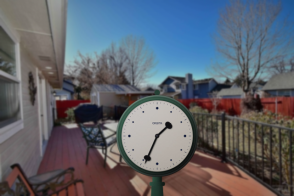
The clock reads 1h34
